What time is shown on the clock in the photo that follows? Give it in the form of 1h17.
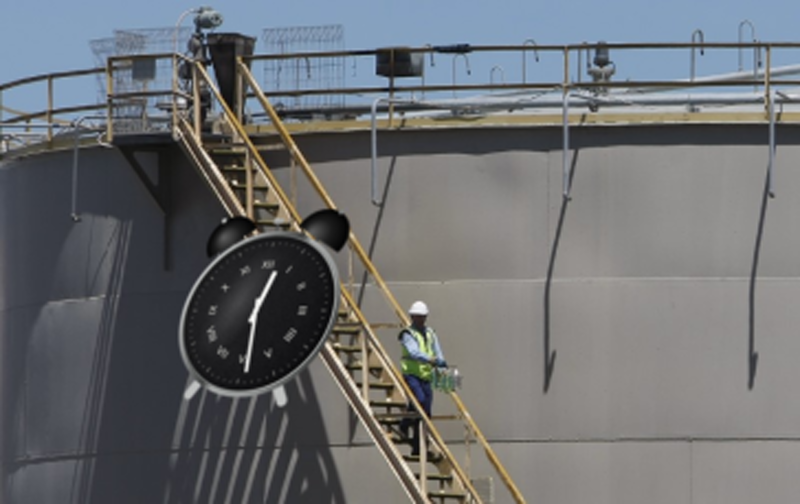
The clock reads 12h29
